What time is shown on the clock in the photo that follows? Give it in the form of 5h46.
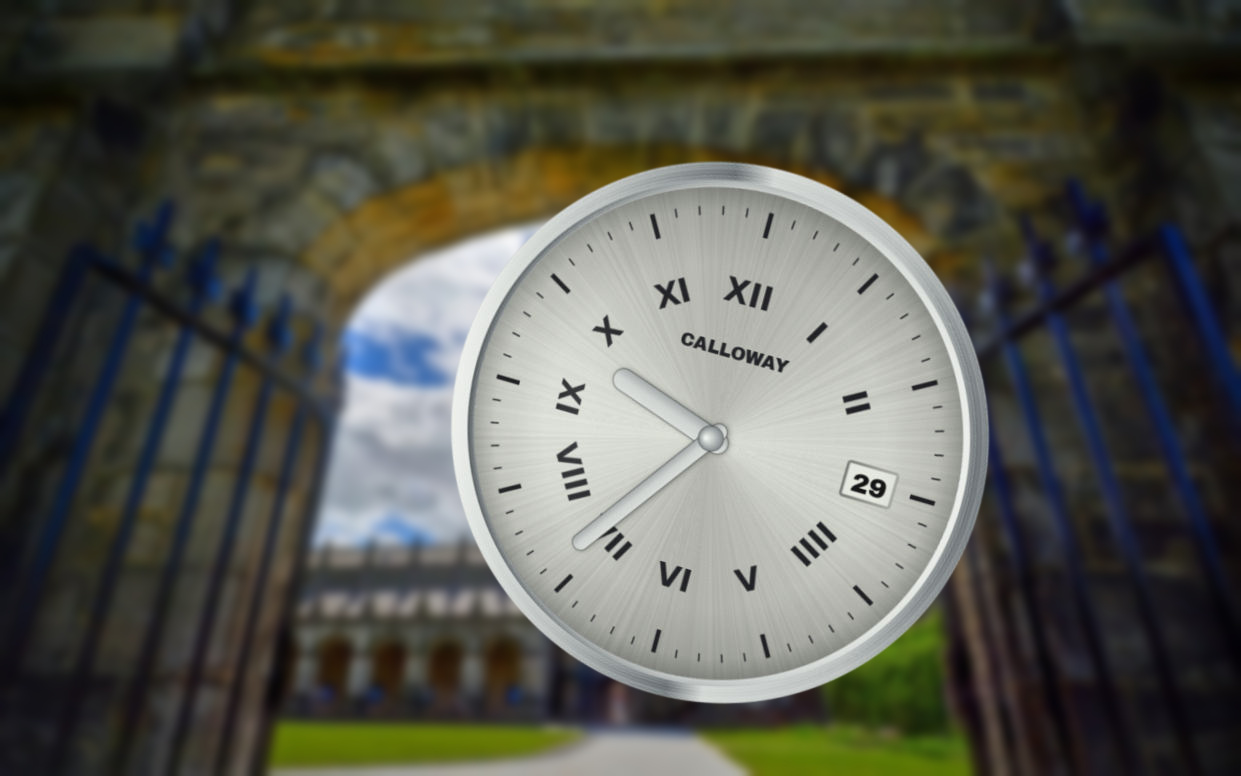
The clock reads 9h36
